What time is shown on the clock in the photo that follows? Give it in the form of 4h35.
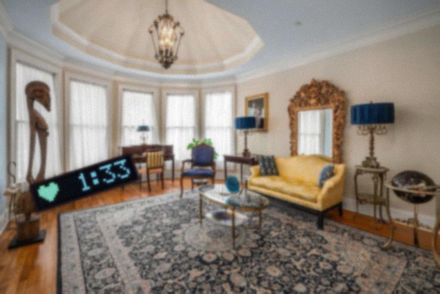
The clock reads 1h33
